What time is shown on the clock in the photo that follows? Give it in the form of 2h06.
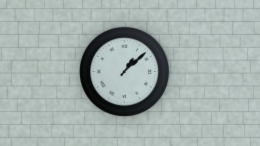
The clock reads 1h08
